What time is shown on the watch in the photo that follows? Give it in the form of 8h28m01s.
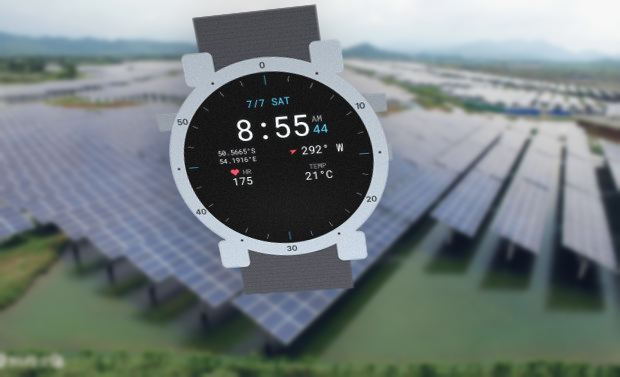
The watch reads 8h55m44s
